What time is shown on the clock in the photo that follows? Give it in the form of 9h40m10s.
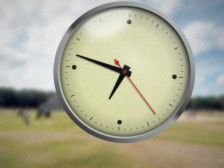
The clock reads 6h47m23s
